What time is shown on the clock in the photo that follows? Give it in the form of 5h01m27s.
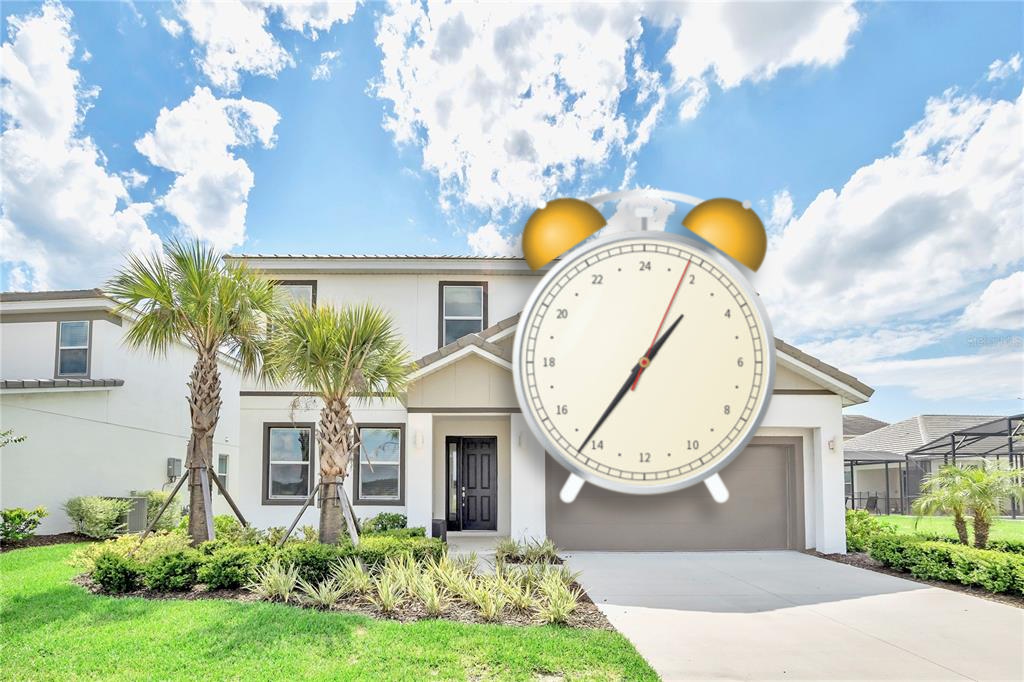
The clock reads 2h36m04s
